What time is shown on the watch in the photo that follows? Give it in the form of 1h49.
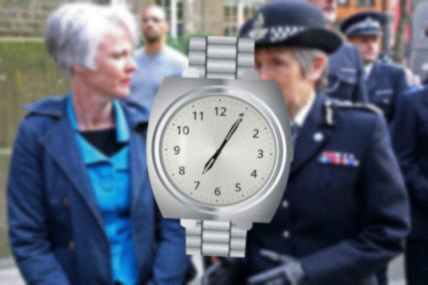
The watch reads 7h05
